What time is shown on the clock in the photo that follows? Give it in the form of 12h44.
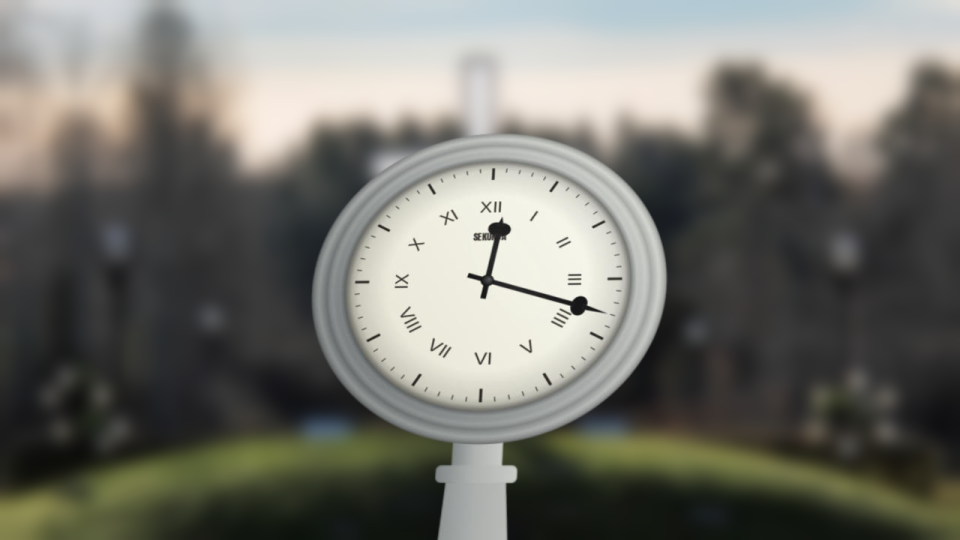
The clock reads 12h18
